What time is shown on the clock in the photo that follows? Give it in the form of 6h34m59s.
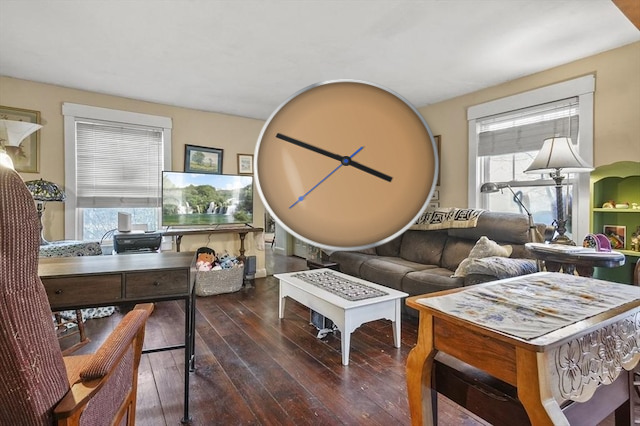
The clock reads 3h48m38s
